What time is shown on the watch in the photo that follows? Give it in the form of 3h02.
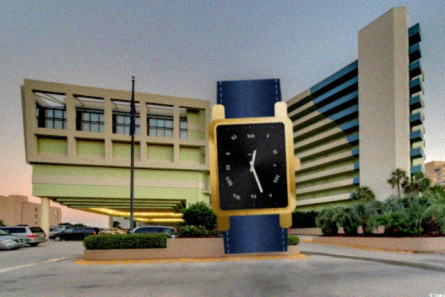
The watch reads 12h27
